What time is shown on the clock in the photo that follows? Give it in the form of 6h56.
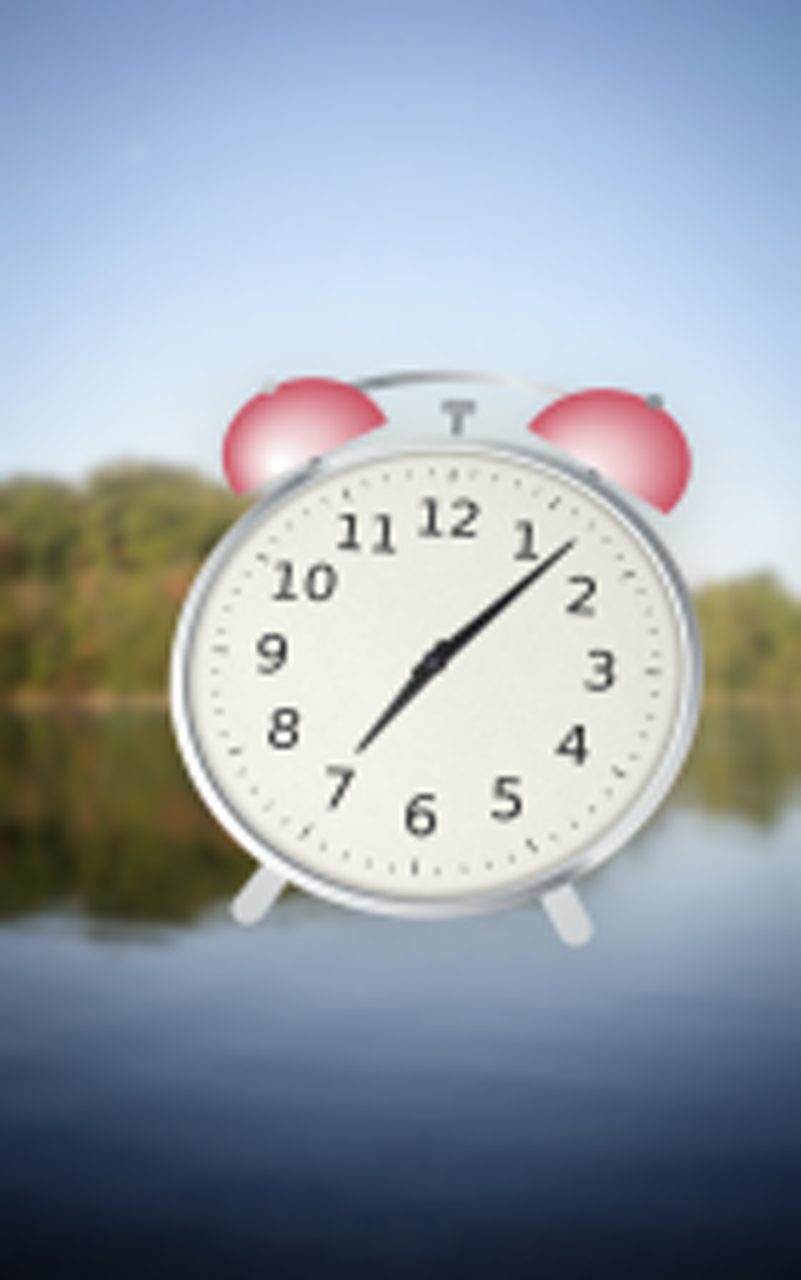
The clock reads 7h07
